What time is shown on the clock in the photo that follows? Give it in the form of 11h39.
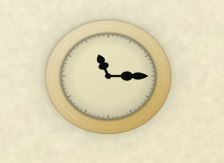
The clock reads 11h15
